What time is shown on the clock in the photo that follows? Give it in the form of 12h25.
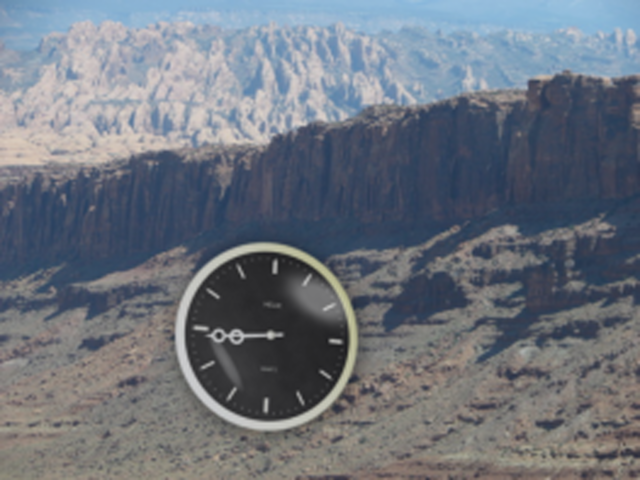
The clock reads 8h44
